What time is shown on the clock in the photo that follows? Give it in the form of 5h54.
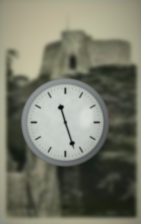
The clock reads 11h27
